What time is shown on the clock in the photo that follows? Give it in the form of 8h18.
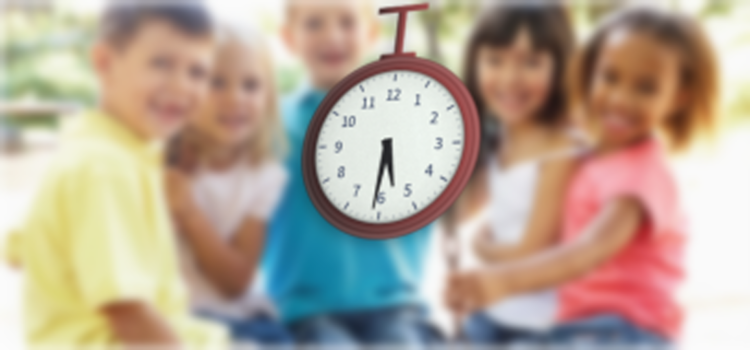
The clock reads 5h31
